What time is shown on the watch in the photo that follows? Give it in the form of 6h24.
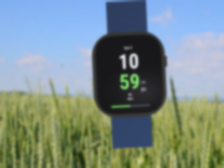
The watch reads 10h59
